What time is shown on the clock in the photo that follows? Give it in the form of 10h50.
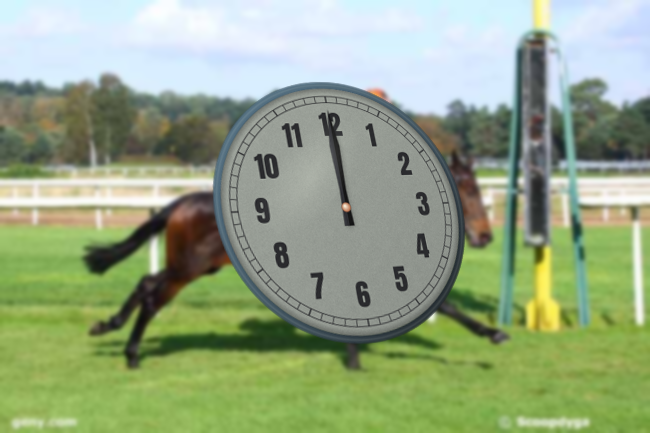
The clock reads 12h00
